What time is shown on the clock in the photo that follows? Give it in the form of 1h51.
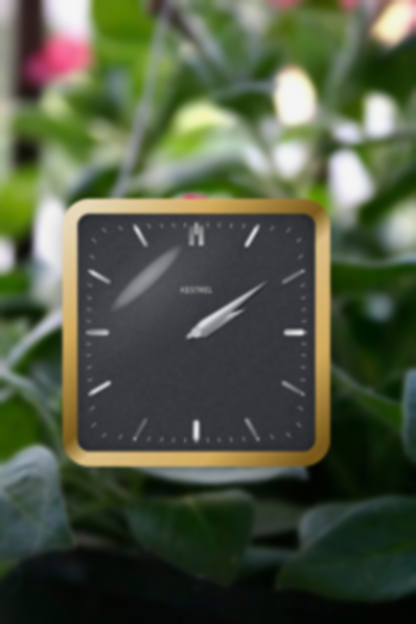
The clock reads 2h09
